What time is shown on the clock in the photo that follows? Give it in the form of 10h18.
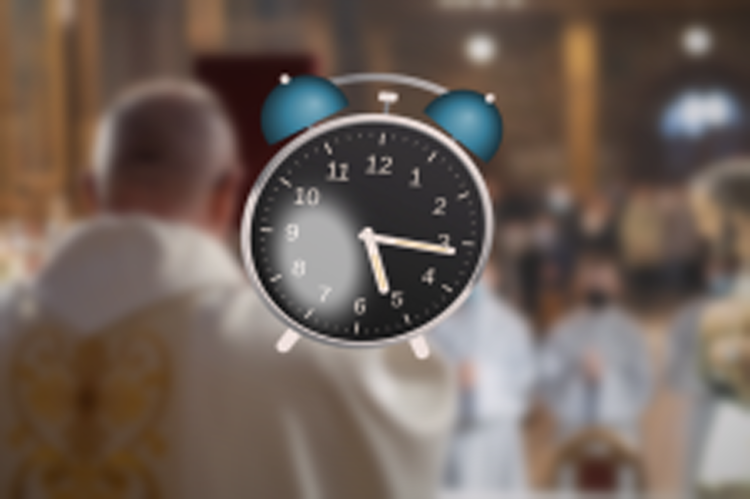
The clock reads 5h16
